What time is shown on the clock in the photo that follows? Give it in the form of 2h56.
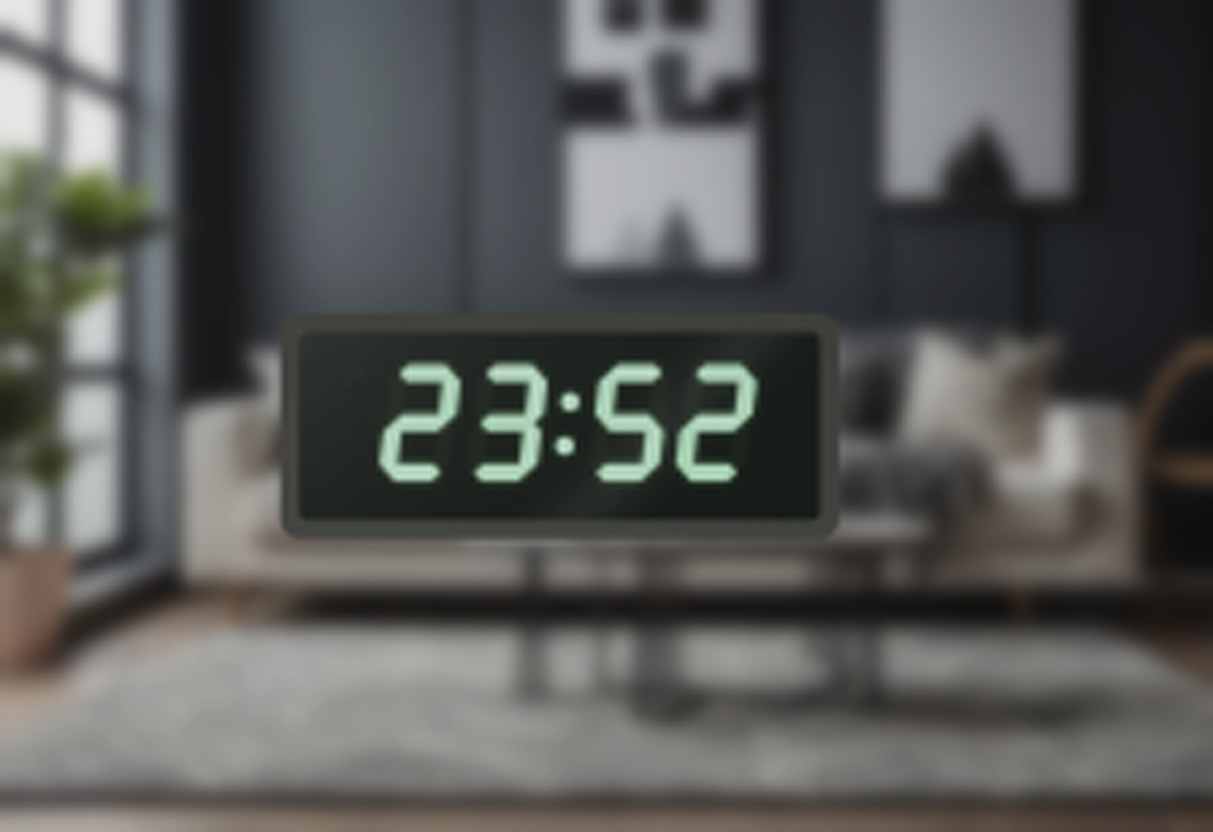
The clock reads 23h52
